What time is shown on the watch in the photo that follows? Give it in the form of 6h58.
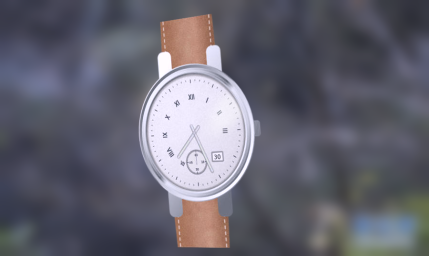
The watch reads 7h26
